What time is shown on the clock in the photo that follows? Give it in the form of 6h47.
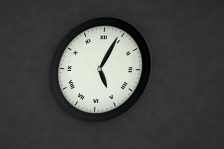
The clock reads 5h04
